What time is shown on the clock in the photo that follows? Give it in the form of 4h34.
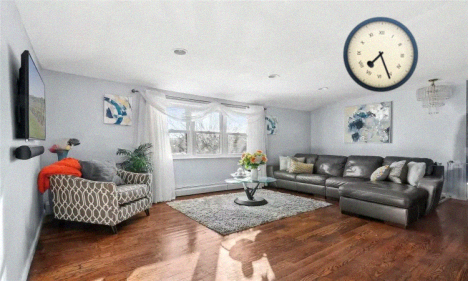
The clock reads 7h26
